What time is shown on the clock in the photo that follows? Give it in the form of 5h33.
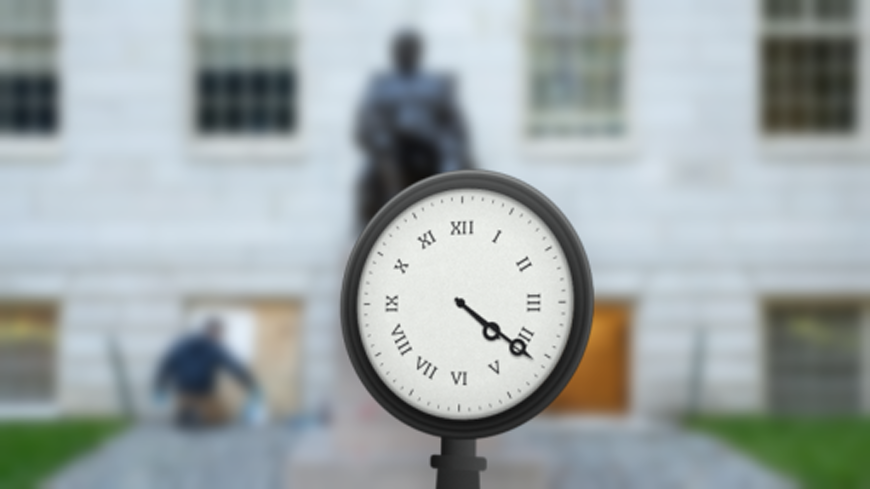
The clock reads 4h21
